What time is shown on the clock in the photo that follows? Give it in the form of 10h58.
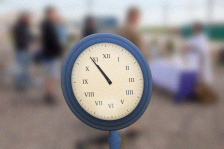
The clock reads 10h54
